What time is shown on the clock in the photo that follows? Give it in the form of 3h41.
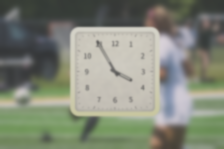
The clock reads 3h55
